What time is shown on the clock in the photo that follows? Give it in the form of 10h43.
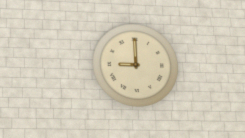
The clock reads 9h00
